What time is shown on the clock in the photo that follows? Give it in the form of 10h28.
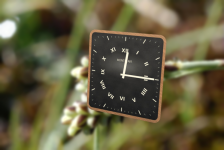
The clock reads 12h15
